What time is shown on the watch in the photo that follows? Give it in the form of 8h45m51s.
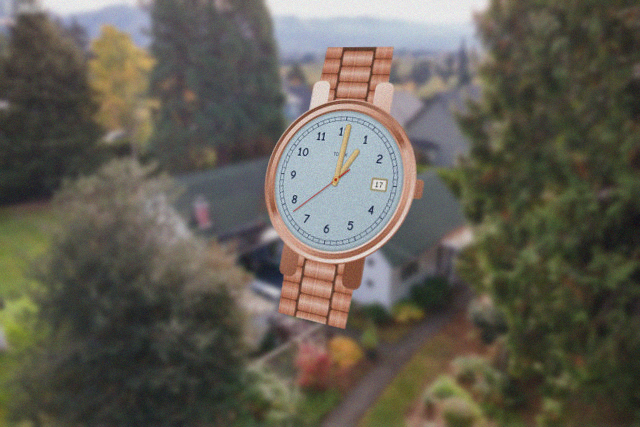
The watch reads 1h00m38s
